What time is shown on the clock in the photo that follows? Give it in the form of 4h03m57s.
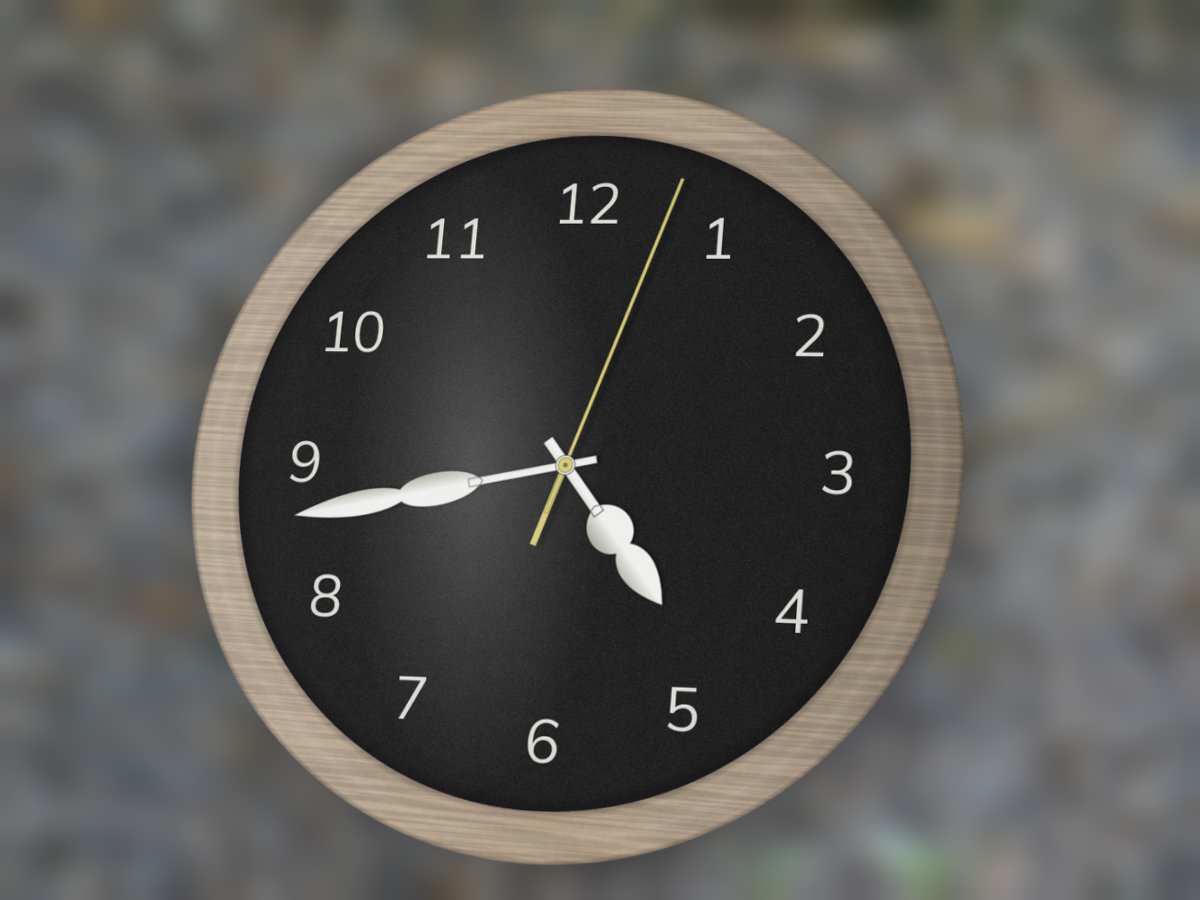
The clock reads 4h43m03s
